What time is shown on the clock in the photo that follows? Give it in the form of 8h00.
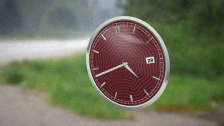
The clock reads 4h43
